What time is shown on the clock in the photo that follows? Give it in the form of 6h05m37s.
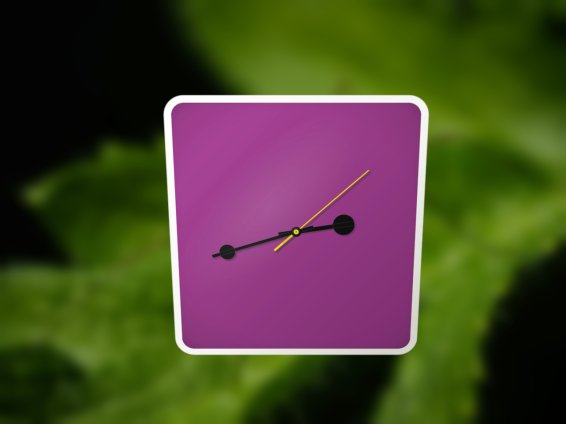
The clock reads 2h42m08s
